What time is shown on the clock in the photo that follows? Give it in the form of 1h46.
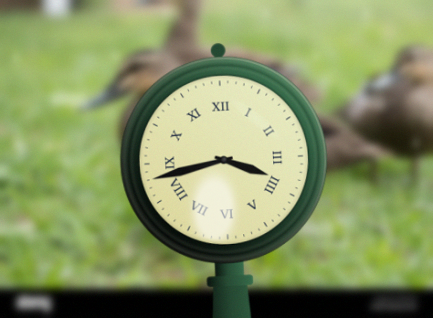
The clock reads 3h43
